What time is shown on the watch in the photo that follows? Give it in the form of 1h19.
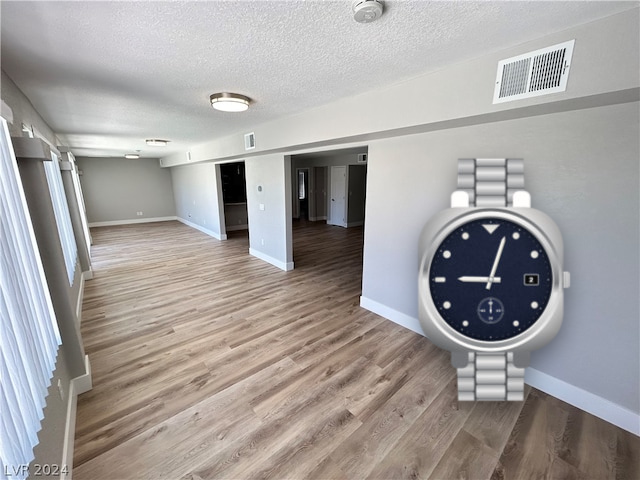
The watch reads 9h03
